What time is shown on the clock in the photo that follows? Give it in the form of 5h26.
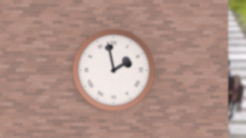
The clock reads 1h58
